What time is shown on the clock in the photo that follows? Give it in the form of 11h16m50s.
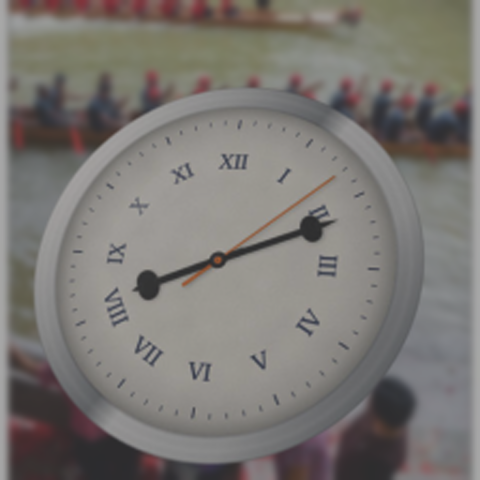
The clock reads 8h11m08s
